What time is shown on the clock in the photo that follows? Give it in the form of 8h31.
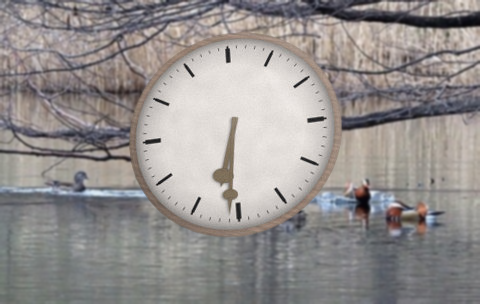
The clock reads 6h31
